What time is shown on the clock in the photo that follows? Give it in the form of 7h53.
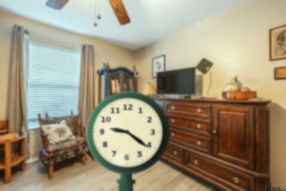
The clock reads 9h21
